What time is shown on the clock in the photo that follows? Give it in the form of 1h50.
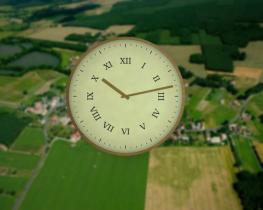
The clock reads 10h13
